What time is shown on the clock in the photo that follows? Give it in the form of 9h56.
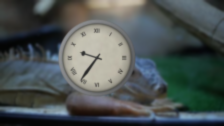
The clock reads 9h36
